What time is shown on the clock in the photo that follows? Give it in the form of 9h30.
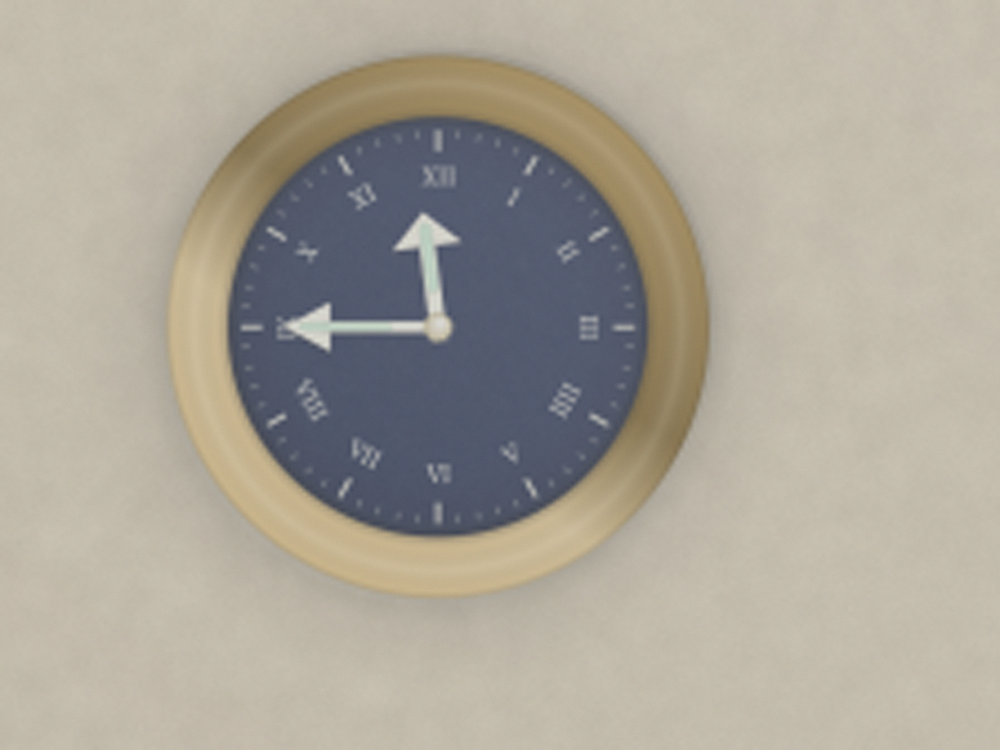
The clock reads 11h45
